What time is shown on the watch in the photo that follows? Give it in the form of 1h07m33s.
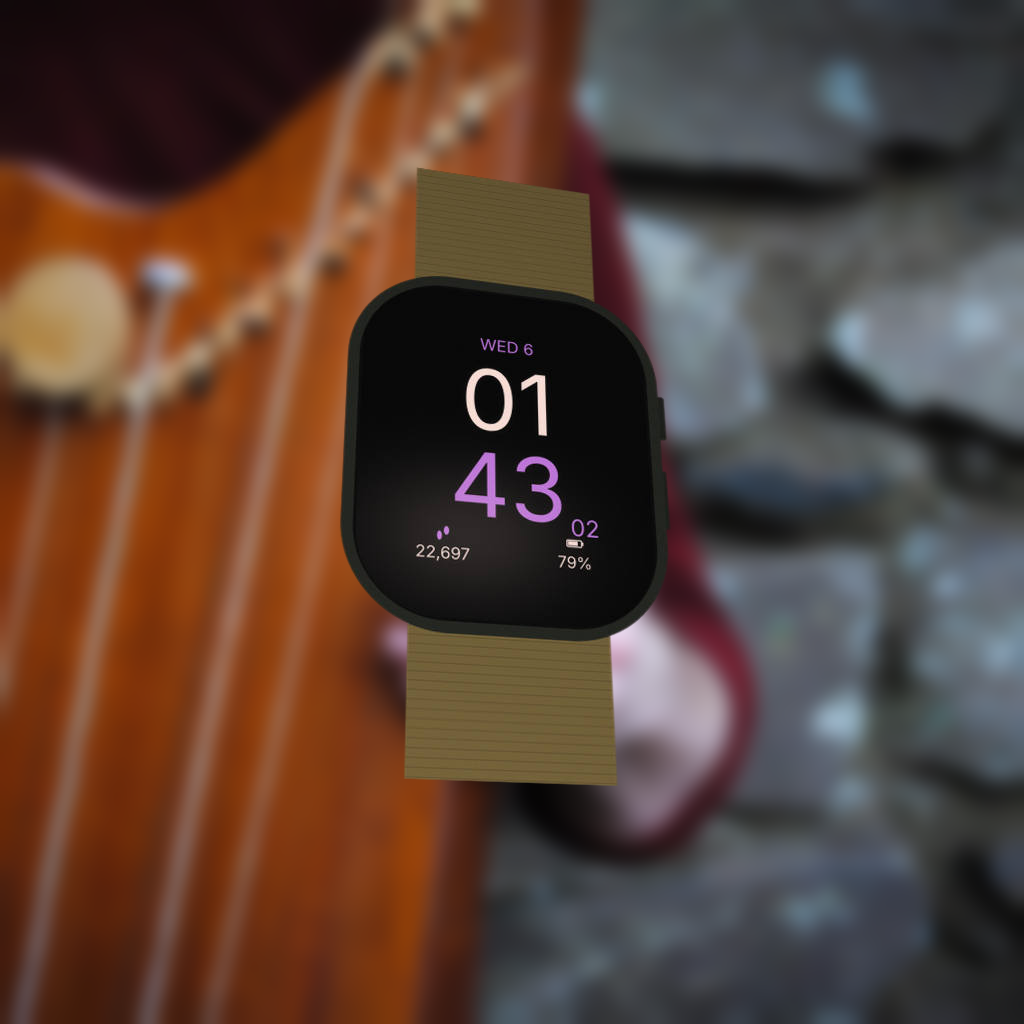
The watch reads 1h43m02s
